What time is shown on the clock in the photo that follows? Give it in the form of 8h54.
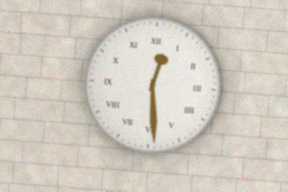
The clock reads 12h29
